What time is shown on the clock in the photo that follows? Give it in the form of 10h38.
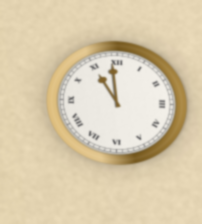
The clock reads 10h59
